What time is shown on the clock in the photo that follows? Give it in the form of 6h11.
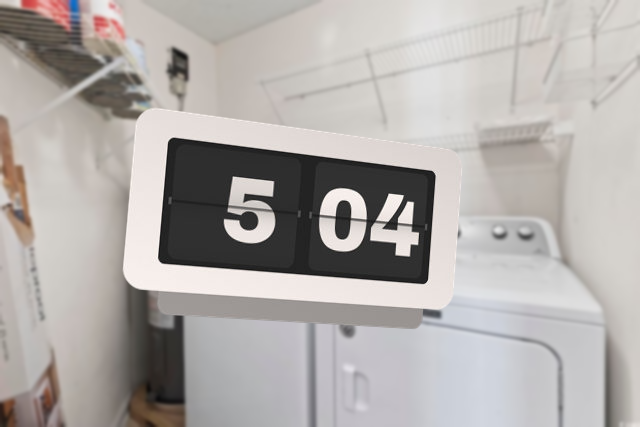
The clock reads 5h04
